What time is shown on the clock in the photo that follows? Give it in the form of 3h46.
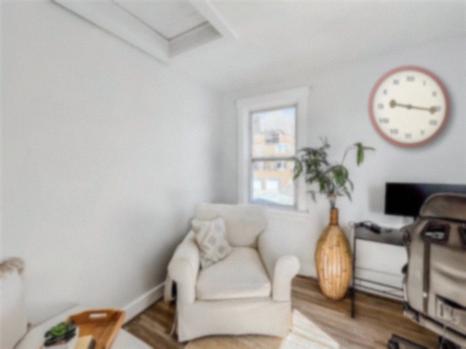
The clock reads 9h16
